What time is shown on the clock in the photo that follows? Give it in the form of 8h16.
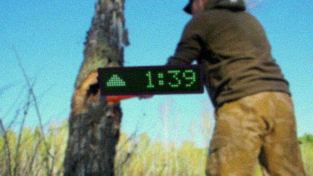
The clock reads 1h39
